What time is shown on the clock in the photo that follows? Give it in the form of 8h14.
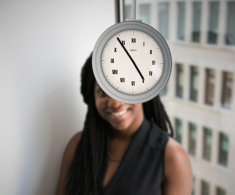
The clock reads 4h54
